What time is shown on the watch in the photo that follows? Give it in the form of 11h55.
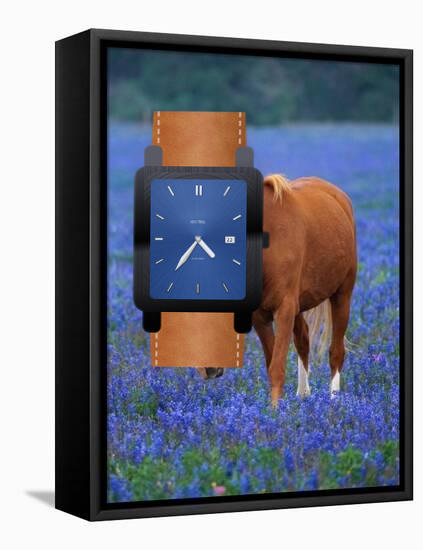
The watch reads 4h36
